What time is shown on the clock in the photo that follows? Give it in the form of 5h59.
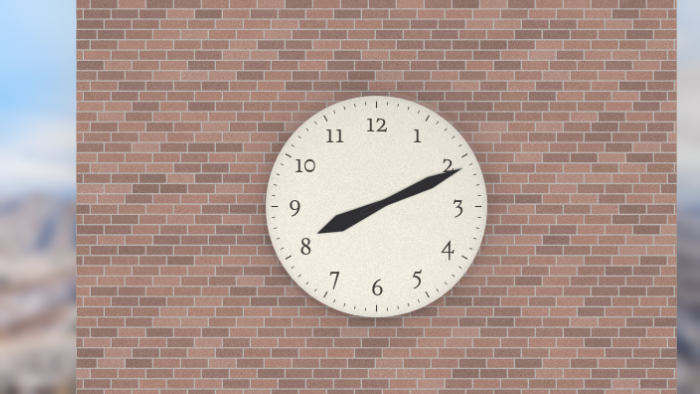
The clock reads 8h11
